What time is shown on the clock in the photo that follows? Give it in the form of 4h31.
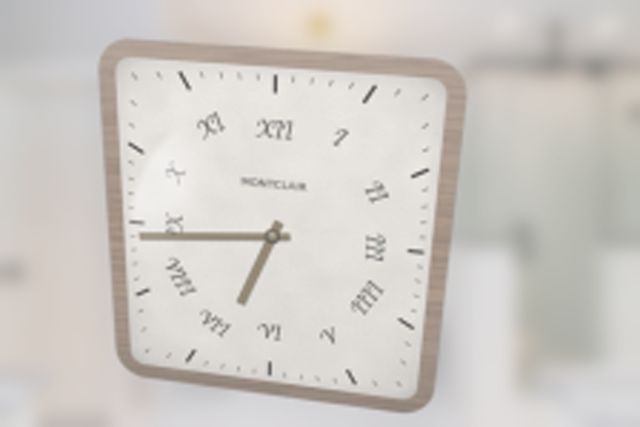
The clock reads 6h44
